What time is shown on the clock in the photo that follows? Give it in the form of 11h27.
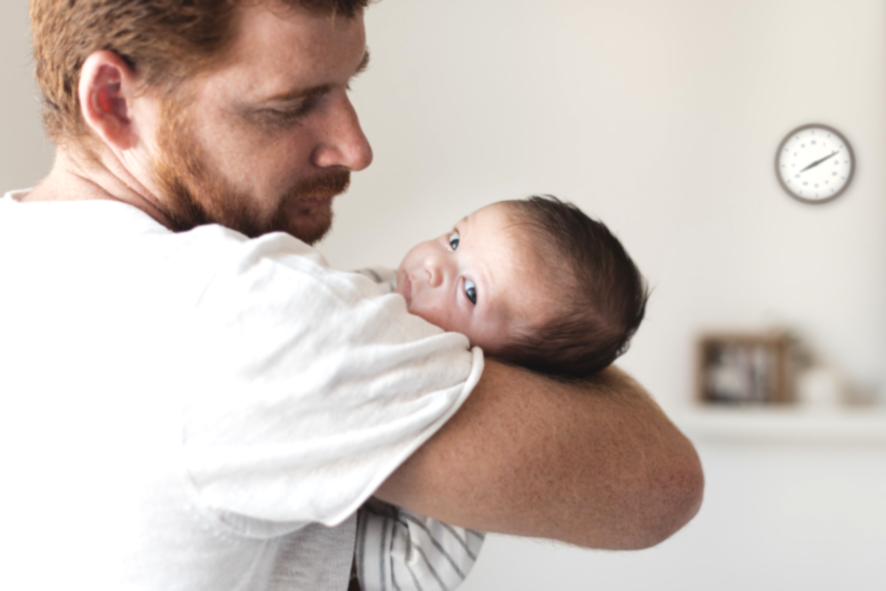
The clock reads 8h11
